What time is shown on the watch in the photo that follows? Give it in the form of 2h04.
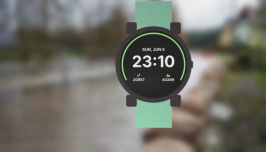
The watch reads 23h10
